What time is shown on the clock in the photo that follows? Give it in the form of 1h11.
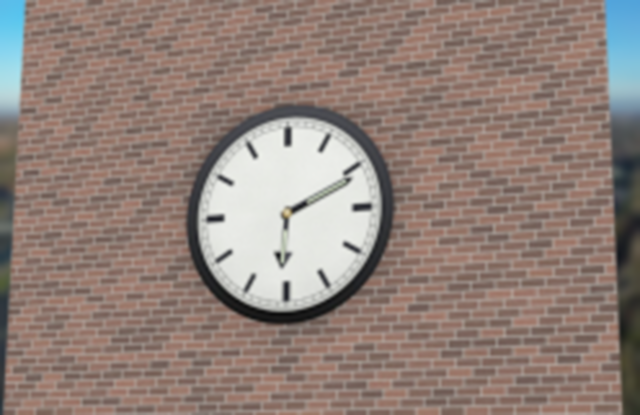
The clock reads 6h11
